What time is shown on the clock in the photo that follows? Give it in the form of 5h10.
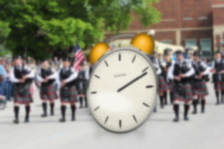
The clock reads 2h11
